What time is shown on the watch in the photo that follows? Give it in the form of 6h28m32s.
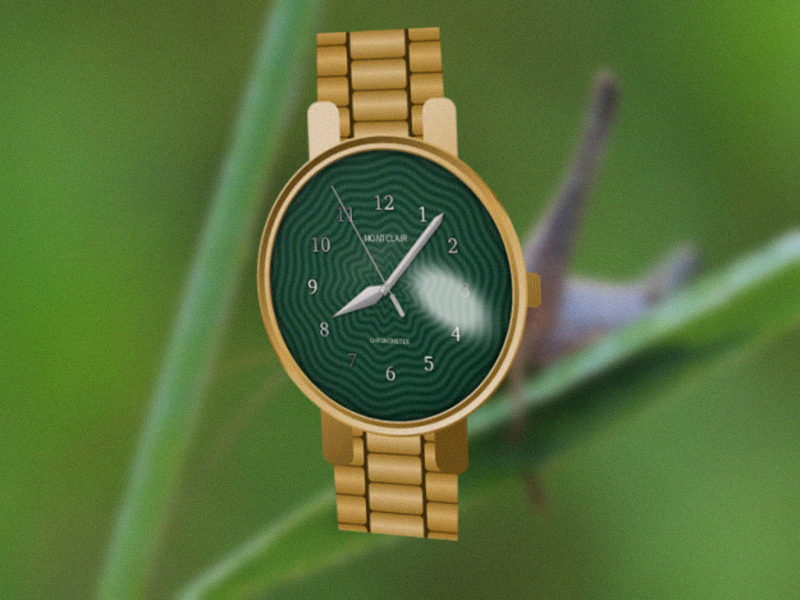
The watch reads 8h06m55s
